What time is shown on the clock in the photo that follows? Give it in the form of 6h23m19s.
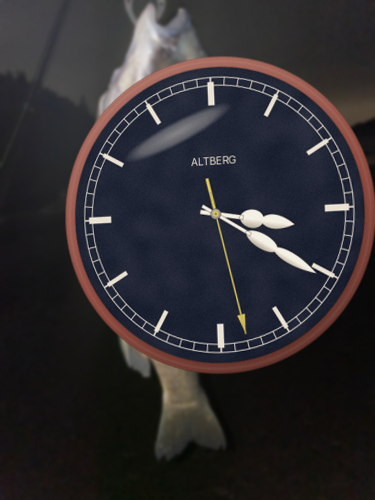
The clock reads 3h20m28s
